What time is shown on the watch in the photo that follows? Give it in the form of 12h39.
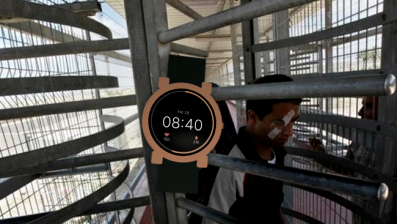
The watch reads 8h40
